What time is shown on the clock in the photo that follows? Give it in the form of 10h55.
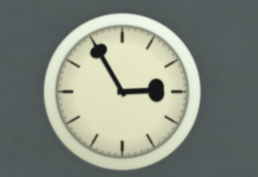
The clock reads 2h55
